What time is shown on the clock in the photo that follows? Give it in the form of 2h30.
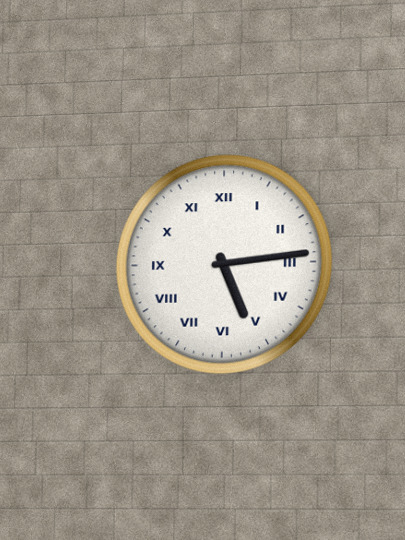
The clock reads 5h14
